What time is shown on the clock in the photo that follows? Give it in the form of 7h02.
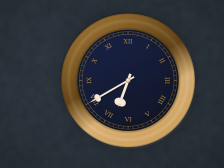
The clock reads 6h40
